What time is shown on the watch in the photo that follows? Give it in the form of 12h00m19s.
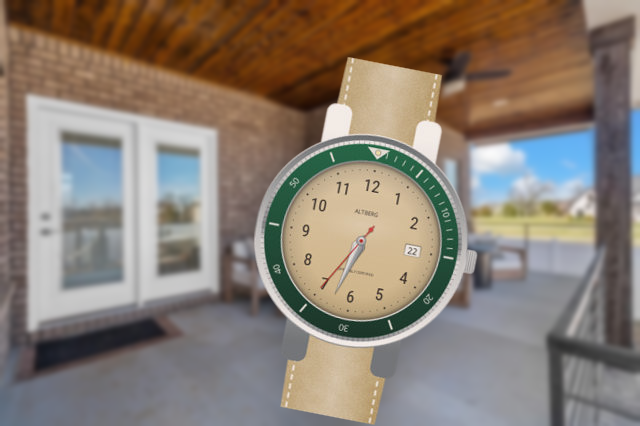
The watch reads 6h32m35s
